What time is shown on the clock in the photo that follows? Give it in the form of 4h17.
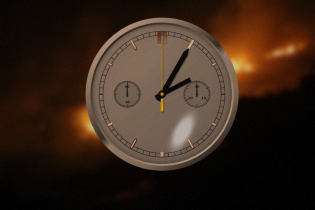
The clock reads 2h05
